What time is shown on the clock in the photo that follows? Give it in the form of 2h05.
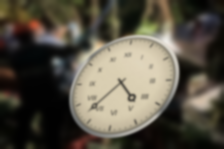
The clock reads 4h37
